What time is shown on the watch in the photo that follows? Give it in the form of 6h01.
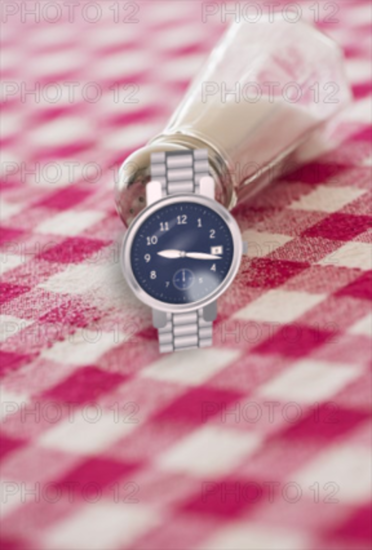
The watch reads 9h17
